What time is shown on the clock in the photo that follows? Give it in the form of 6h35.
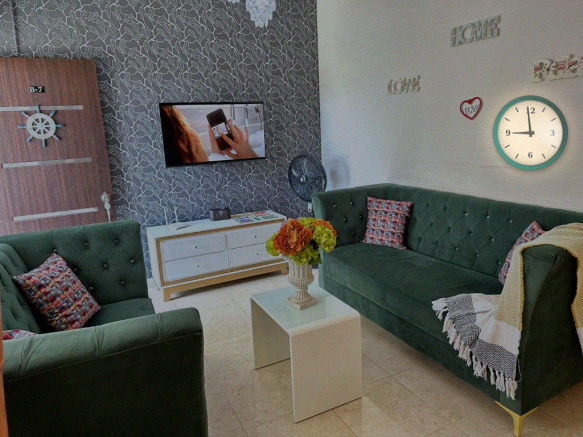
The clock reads 8h59
